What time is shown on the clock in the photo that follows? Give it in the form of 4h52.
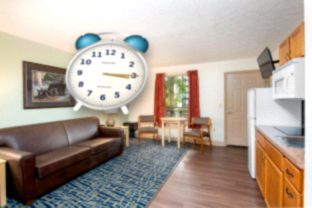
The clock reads 3h15
